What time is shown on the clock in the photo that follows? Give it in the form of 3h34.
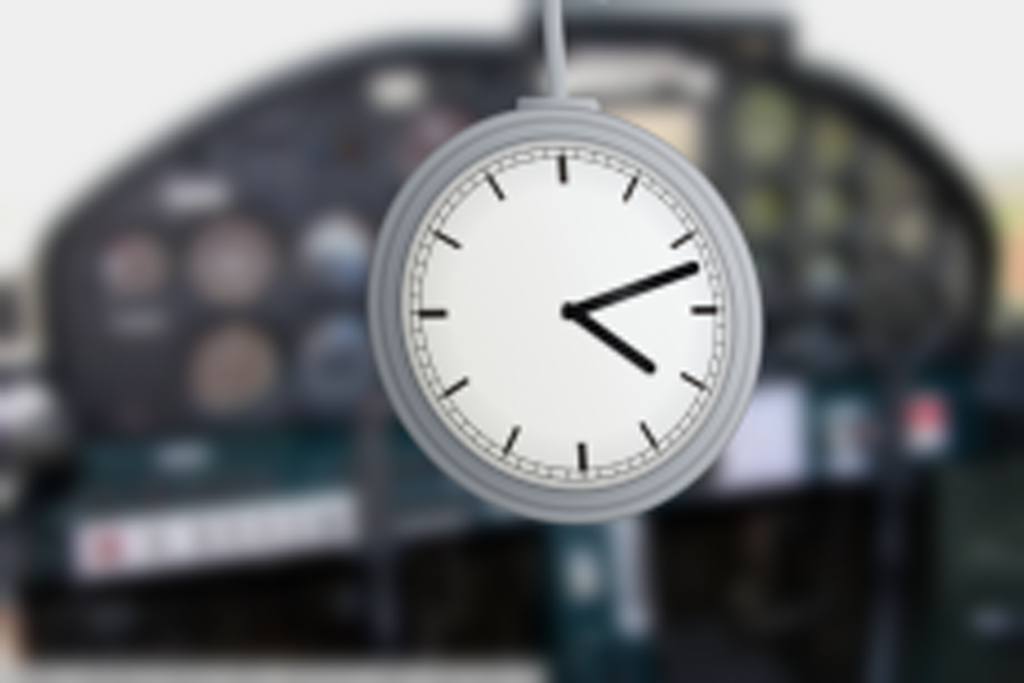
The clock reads 4h12
